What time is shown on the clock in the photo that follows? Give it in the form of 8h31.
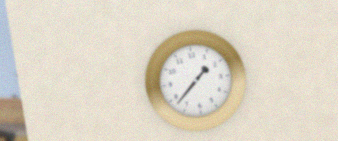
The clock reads 1h38
